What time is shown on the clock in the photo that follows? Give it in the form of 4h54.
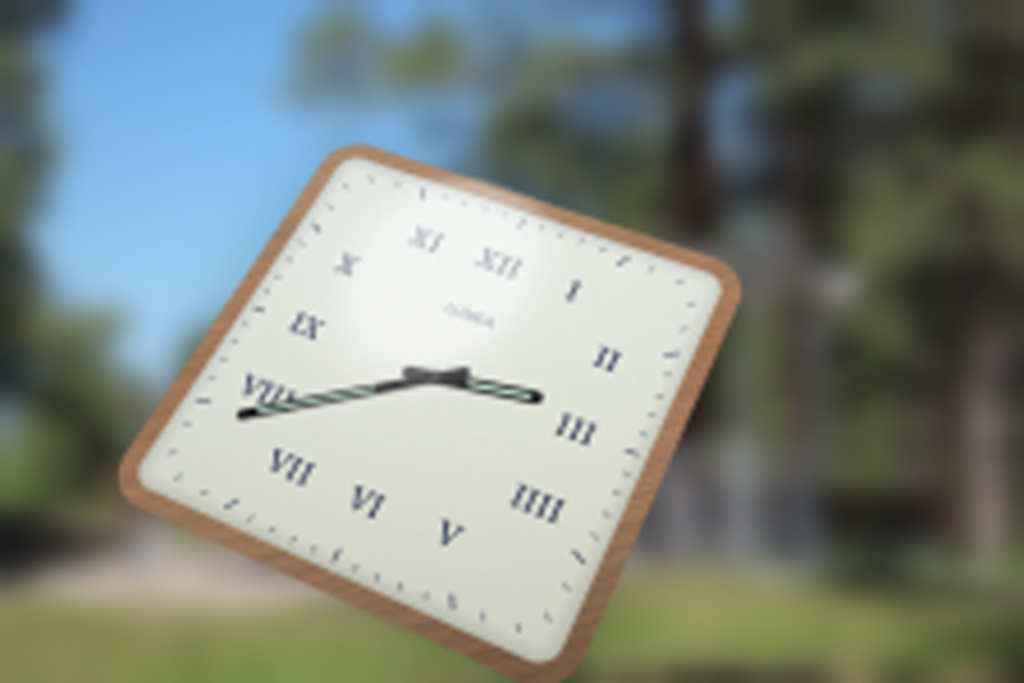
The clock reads 2h39
